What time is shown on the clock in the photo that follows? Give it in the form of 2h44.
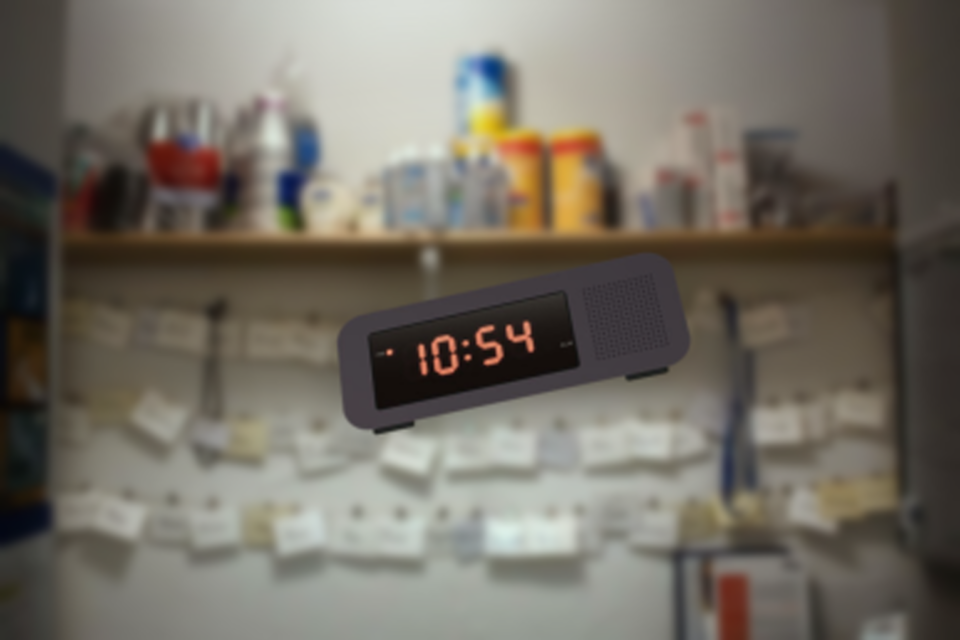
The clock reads 10h54
